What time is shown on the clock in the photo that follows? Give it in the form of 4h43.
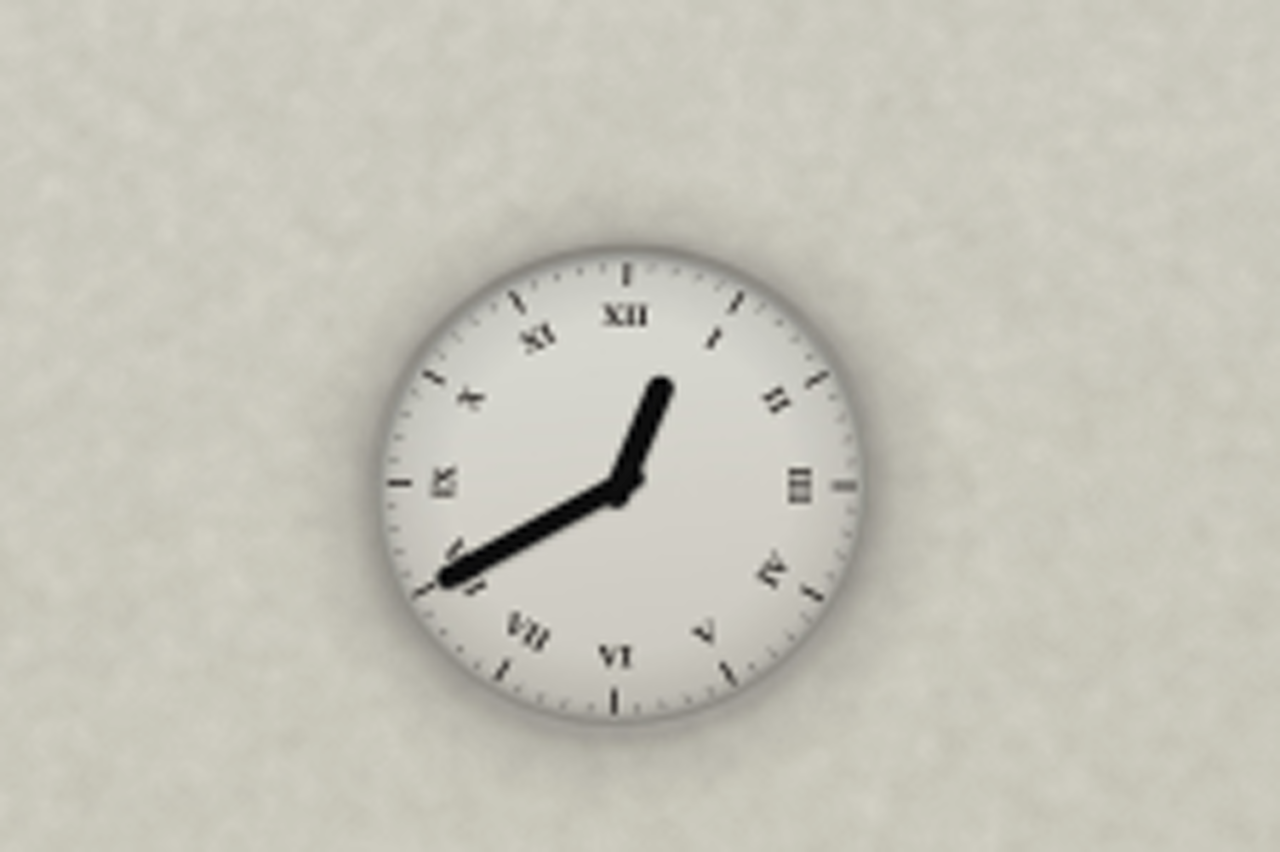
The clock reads 12h40
